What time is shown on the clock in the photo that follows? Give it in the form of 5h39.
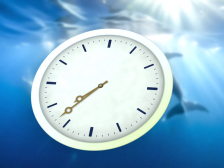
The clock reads 7h37
